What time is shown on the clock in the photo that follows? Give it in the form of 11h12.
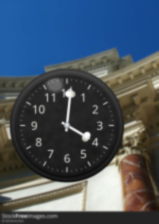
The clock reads 4h01
